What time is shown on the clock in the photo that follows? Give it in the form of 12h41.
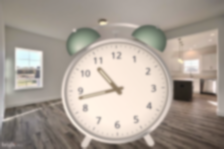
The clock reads 10h43
